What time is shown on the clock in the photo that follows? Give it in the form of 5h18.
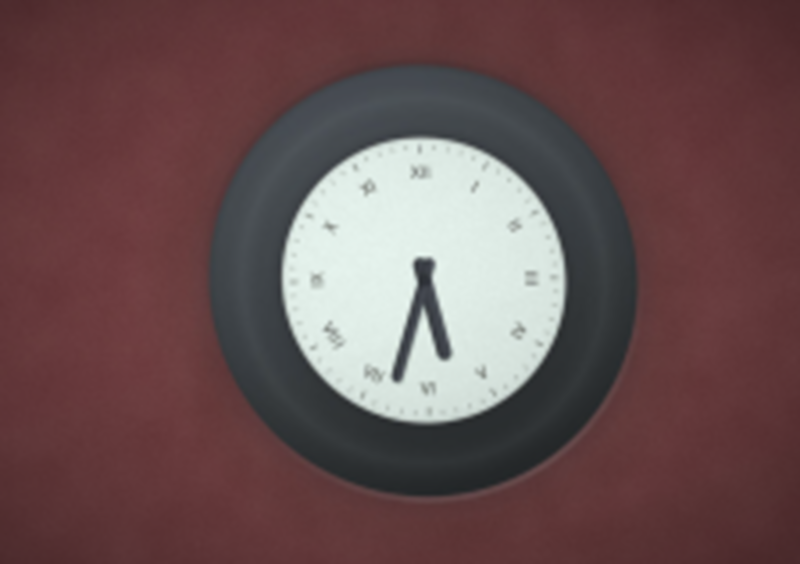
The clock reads 5h33
